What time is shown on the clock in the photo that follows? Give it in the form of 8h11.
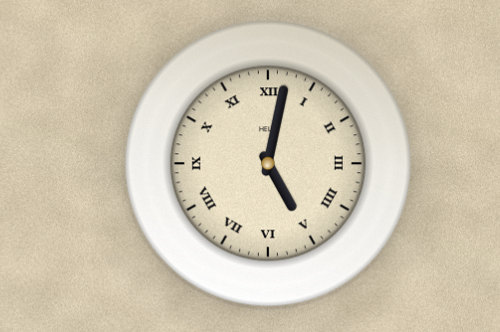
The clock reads 5h02
